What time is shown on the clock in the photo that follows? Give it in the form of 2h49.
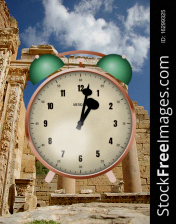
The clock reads 1h02
